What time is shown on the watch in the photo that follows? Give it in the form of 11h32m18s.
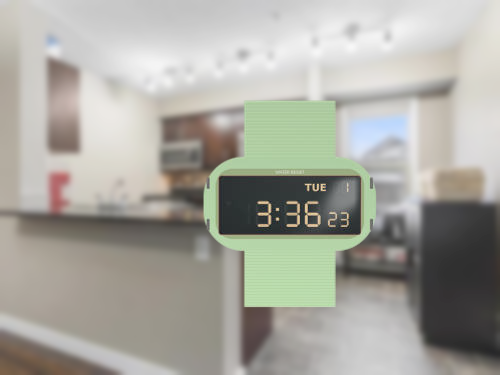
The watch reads 3h36m23s
